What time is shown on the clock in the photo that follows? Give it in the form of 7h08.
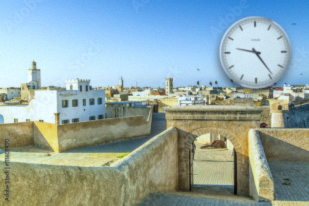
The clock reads 9h24
